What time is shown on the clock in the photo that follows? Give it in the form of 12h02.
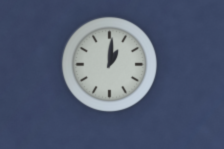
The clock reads 1h01
